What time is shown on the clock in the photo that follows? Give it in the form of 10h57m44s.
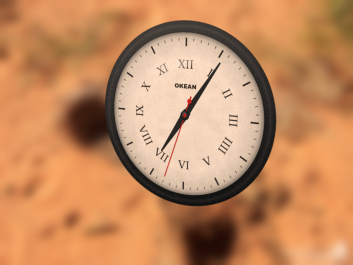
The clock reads 7h05m33s
